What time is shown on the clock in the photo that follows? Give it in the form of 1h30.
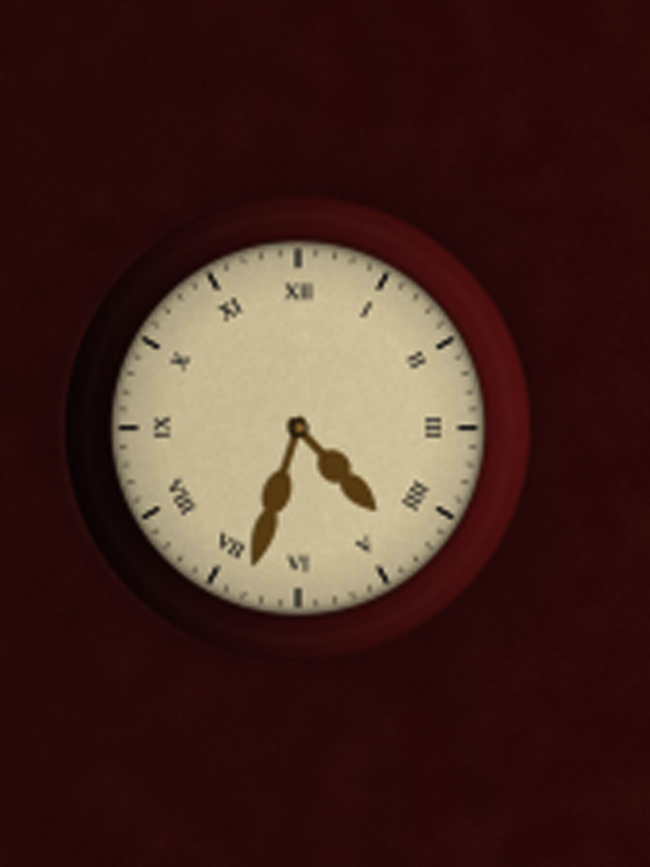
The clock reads 4h33
